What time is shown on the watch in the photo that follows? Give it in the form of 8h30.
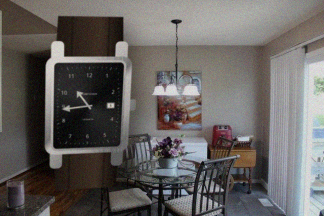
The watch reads 10h44
